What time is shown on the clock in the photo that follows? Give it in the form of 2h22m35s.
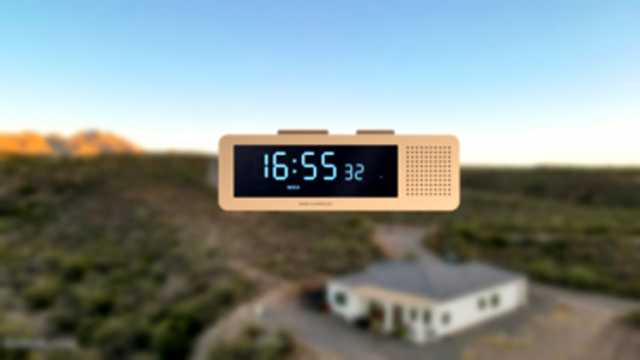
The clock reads 16h55m32s
